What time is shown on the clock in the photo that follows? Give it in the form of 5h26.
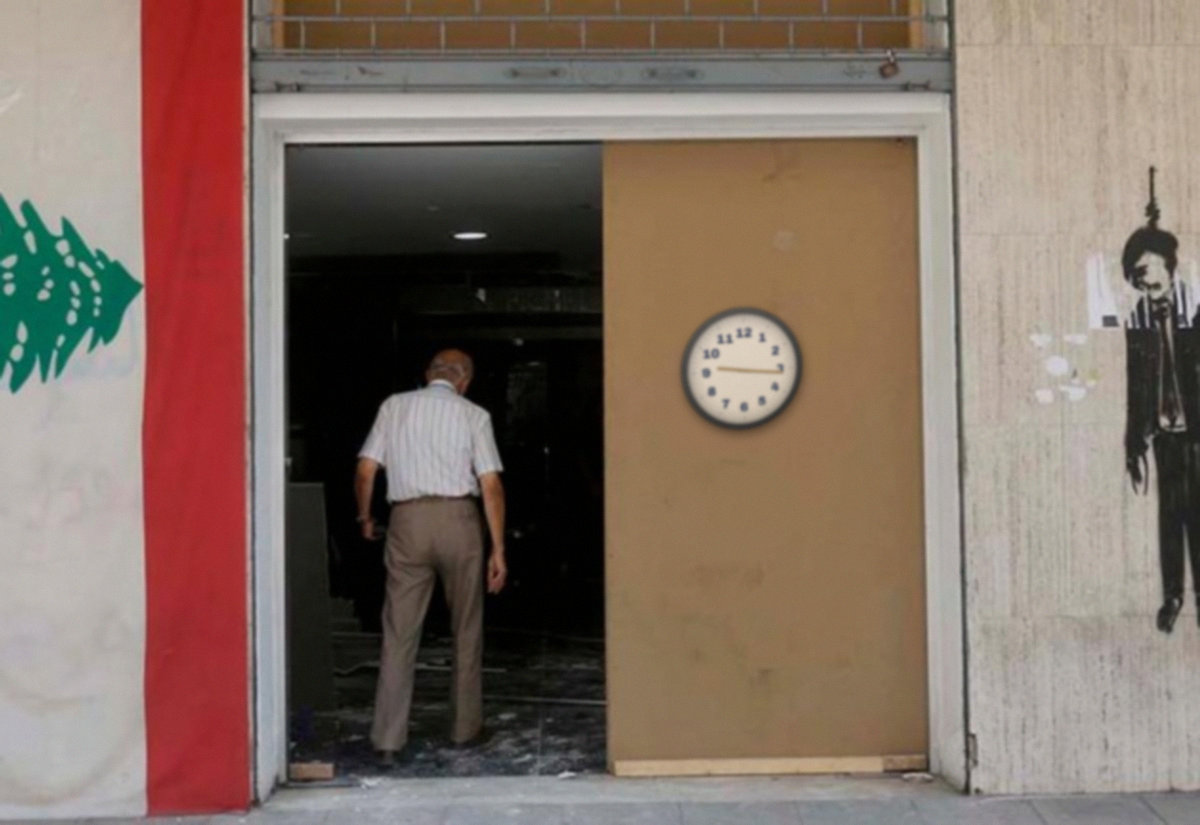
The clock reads 9h16
